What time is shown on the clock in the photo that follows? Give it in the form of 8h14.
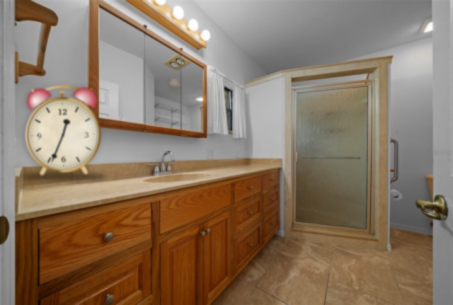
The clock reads 12h34
